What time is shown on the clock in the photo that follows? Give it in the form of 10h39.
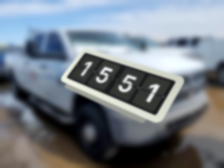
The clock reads 15h51
